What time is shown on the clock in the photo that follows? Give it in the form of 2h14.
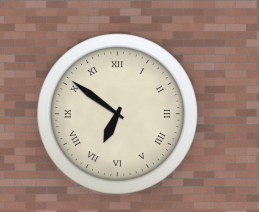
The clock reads 6h51
